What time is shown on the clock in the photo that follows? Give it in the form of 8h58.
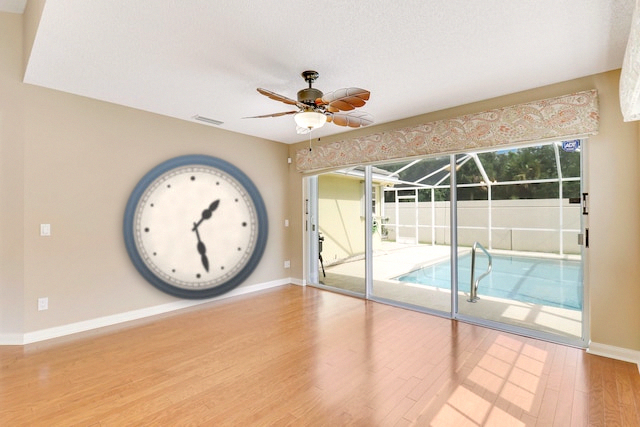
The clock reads 1h28
